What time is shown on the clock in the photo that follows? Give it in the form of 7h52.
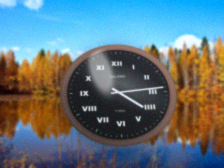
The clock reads 4h14
